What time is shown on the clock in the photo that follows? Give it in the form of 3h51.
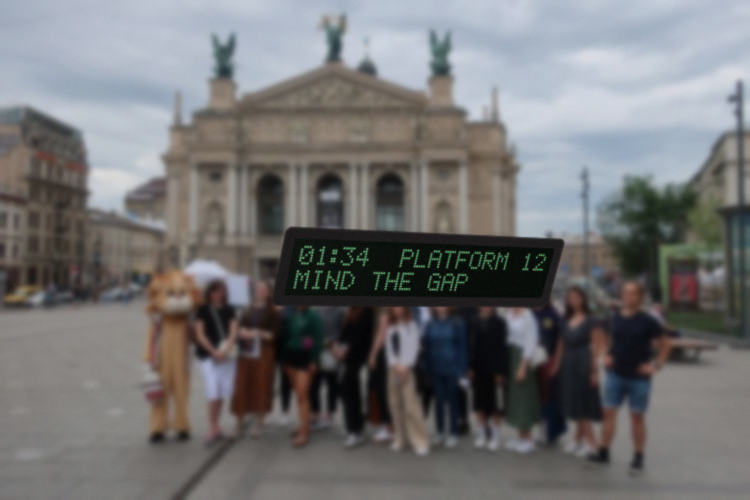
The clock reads 1h34
